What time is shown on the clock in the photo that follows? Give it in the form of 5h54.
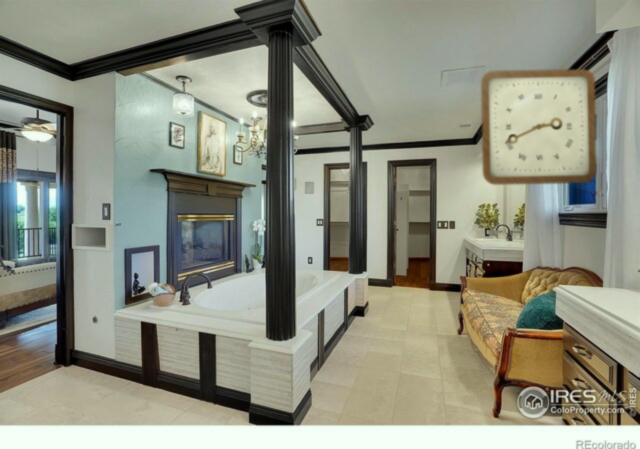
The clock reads 2h41
